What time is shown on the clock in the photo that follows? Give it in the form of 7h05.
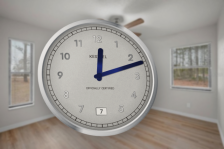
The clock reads 12h12
